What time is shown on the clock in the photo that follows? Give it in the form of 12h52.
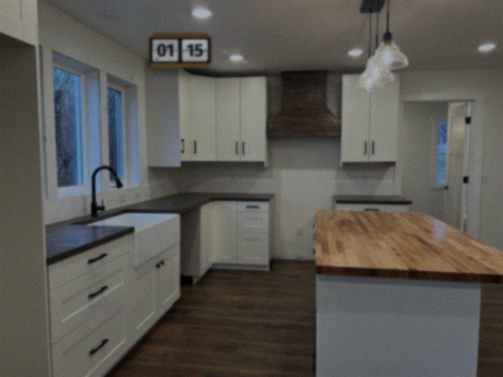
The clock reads 1h15
